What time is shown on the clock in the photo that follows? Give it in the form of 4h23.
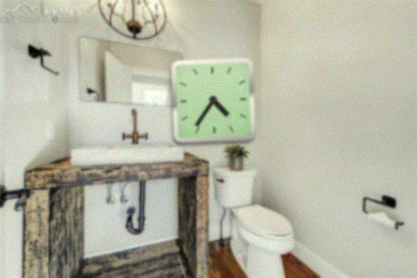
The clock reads 4h36
